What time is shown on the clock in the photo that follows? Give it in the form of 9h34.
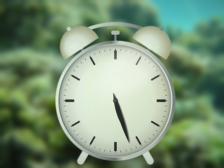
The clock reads 5h27
